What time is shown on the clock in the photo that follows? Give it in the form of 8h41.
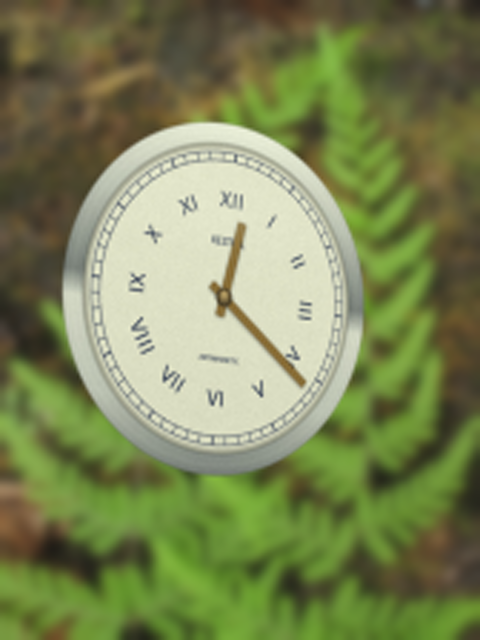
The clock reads 12h21
